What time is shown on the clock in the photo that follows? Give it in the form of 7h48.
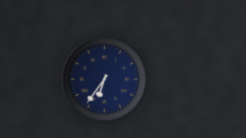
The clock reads 6h36
